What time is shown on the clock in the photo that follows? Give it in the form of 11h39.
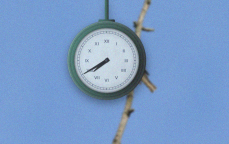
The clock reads 7h40
